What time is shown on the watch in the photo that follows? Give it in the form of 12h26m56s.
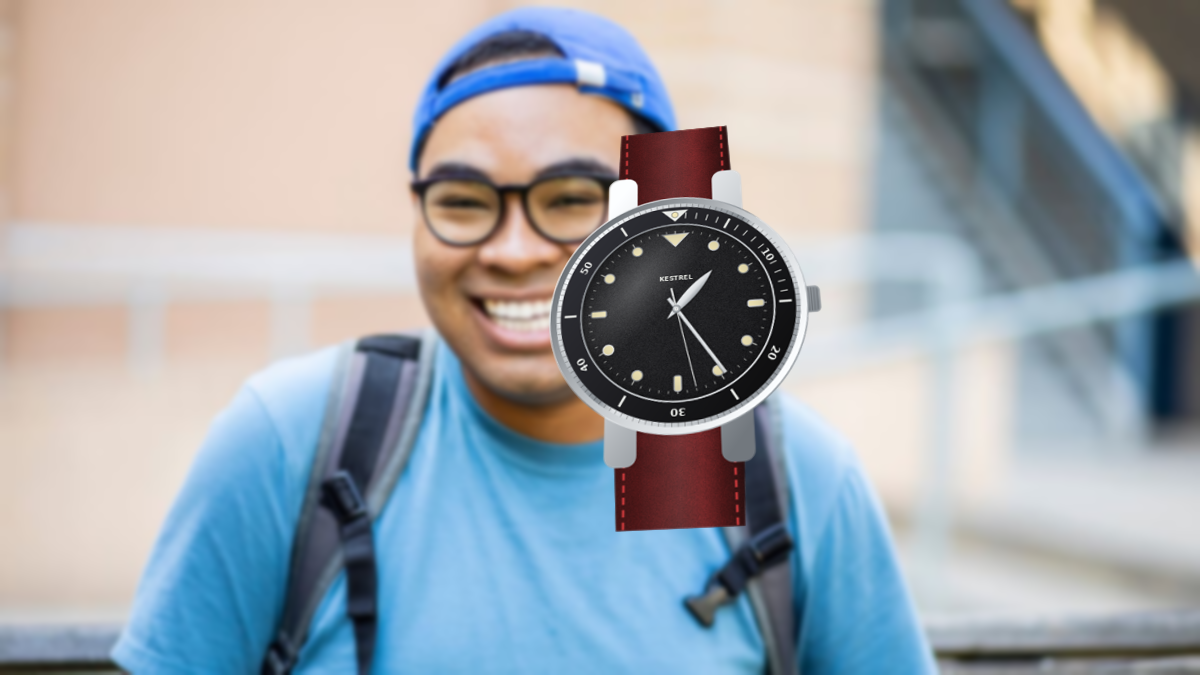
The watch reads 1h24m28s
